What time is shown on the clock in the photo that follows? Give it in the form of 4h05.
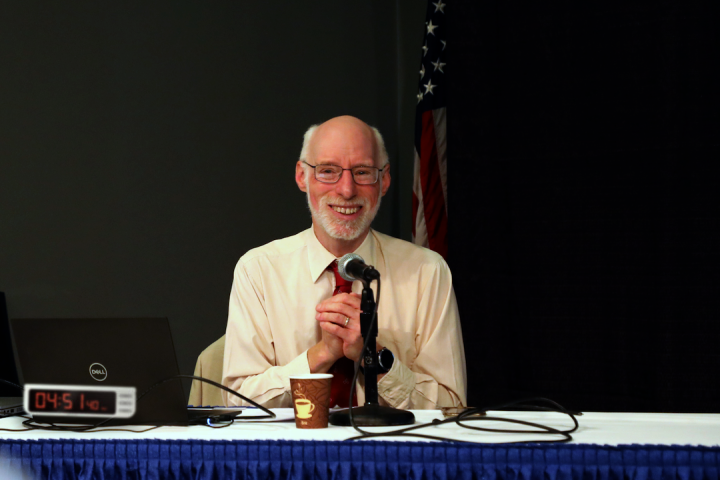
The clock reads 4h51
